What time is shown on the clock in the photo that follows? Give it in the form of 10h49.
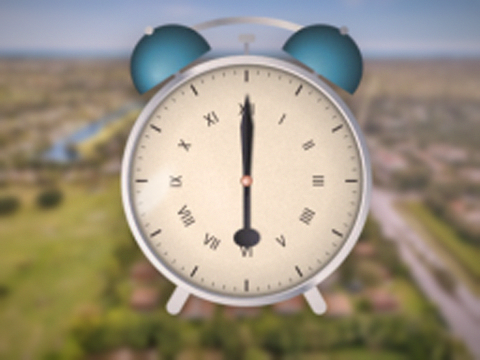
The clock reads 6h00
